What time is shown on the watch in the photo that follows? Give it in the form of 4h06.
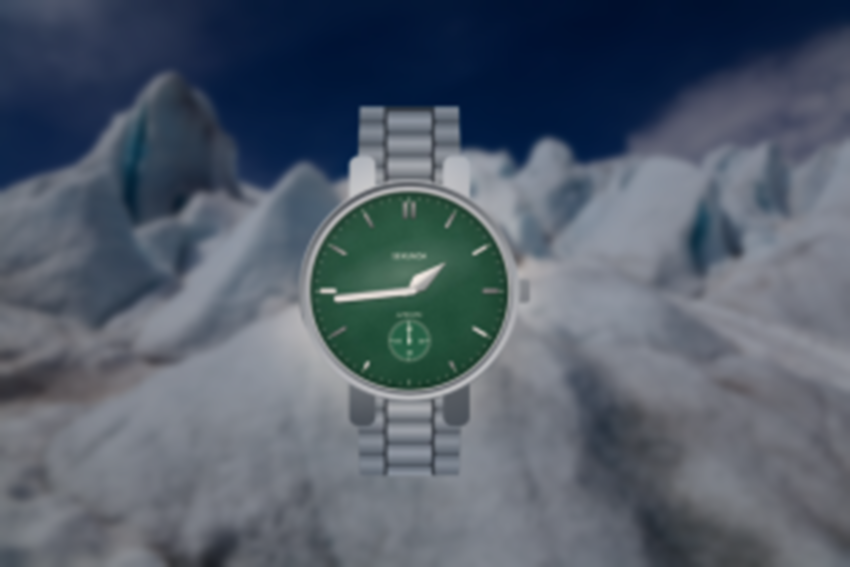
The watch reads 1h44
